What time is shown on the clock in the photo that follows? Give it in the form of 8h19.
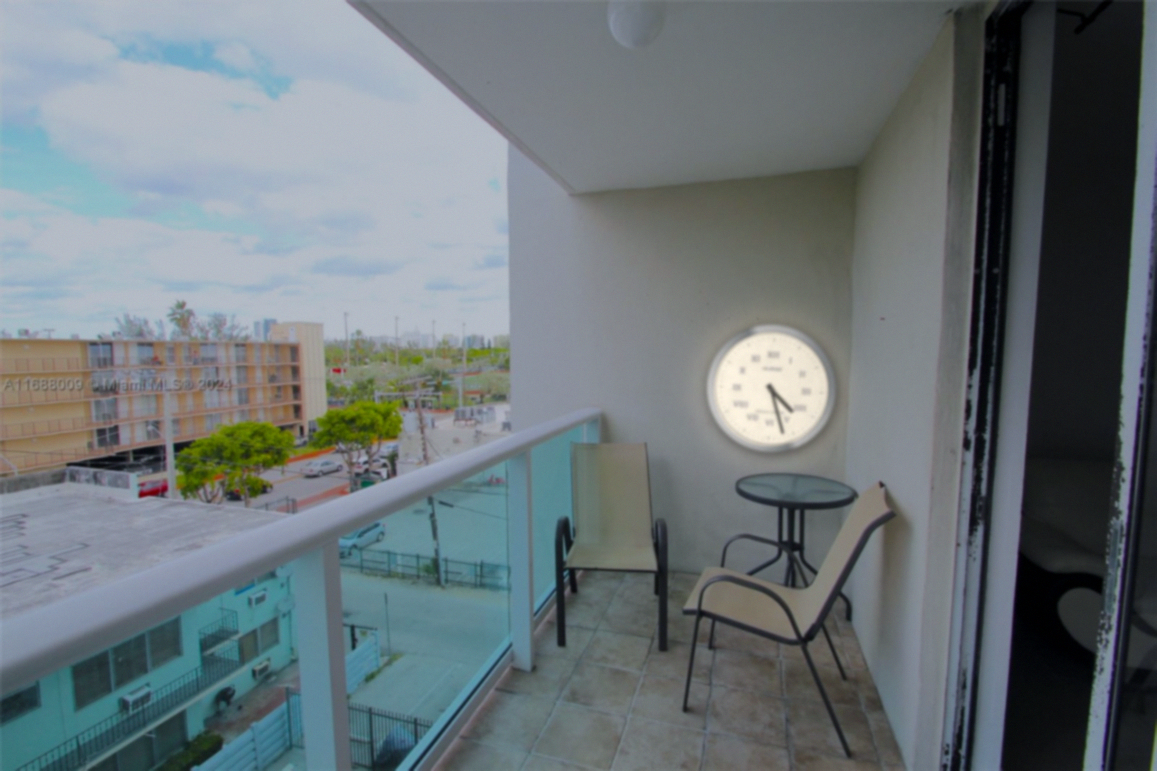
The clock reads 4h27
